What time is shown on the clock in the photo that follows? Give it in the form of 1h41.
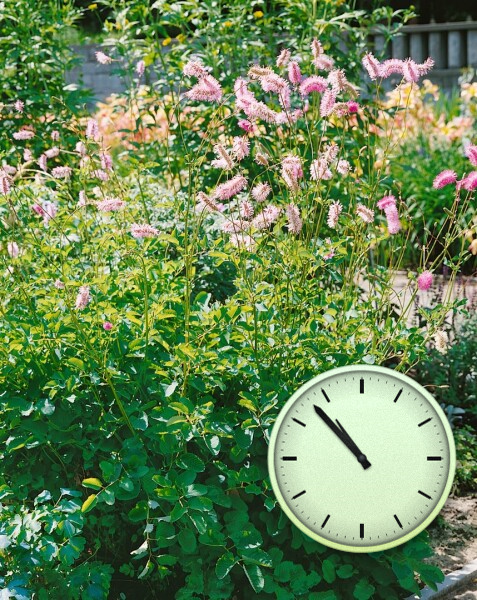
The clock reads 10h53
